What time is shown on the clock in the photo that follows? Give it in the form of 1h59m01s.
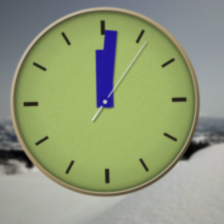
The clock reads 12h01m06s
